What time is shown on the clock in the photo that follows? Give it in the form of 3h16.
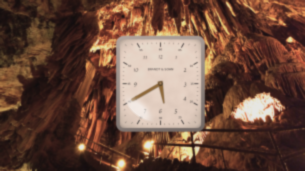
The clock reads 5h40
